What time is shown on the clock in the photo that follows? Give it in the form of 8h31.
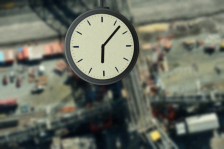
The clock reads 6h07
